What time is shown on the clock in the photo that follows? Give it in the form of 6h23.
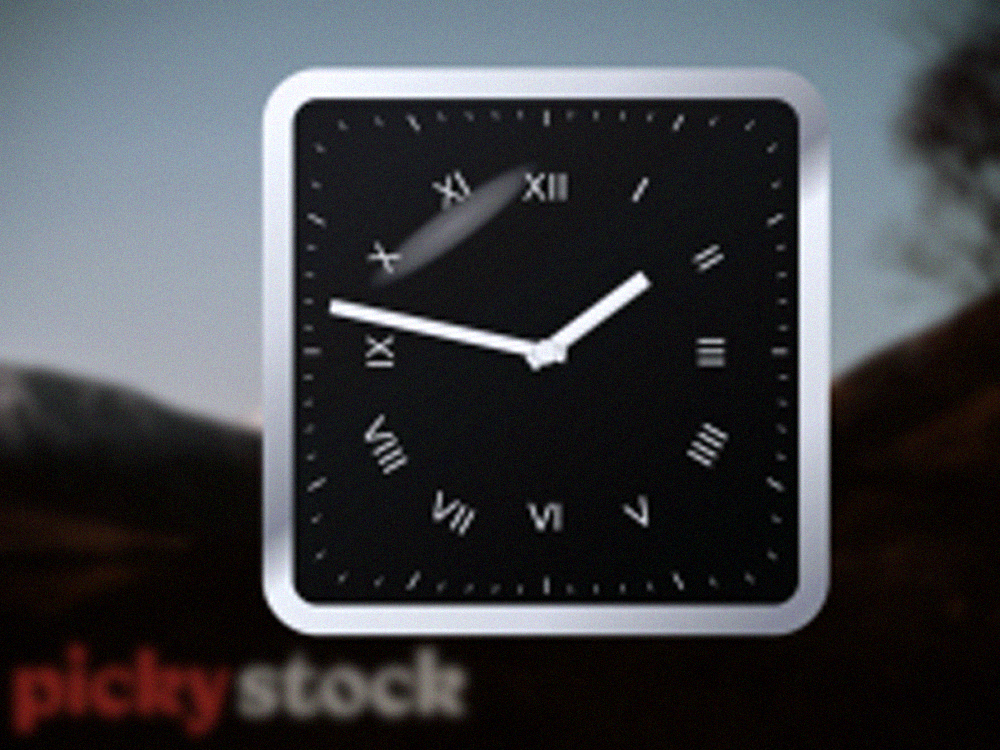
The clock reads 1h47
